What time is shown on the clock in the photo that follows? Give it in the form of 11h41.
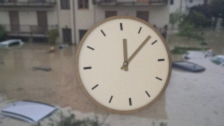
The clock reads 12h08
